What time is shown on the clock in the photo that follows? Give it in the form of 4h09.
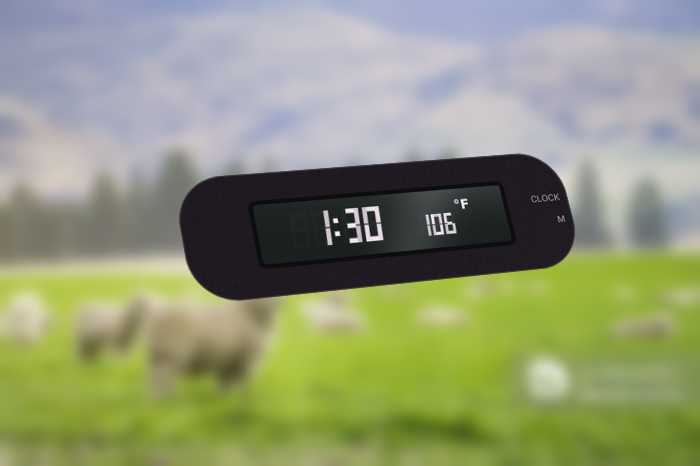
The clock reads 1h30
